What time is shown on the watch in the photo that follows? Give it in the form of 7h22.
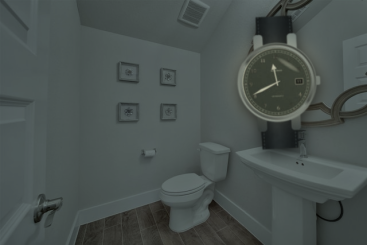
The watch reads 11h41
